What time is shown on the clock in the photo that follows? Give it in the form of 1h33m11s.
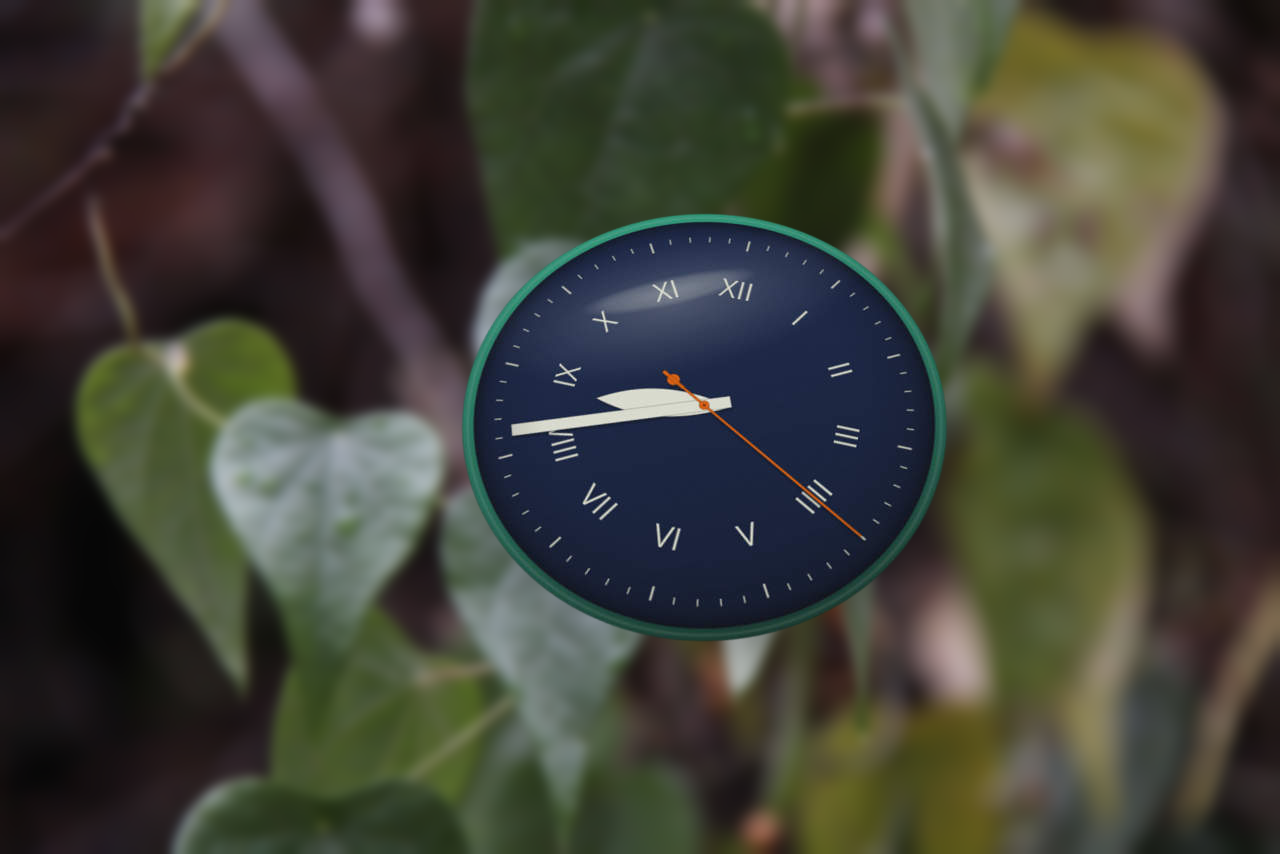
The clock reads 8h41m20s
